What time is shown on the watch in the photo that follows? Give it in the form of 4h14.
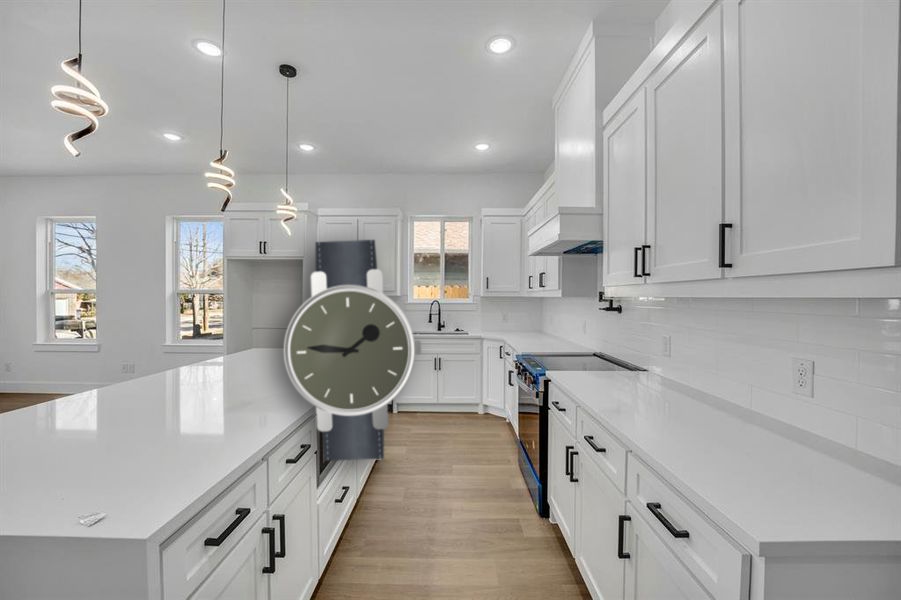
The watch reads 1h46
